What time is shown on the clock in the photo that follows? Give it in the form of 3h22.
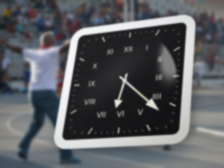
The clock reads 6h22
